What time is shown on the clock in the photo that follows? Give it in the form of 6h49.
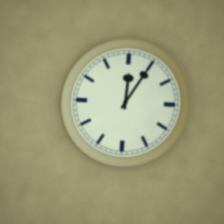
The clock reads 12h05
